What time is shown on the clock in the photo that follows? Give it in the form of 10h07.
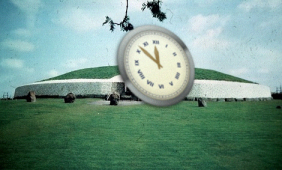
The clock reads 11h52
